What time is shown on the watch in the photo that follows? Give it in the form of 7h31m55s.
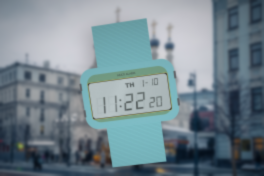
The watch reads 11h22m20s
